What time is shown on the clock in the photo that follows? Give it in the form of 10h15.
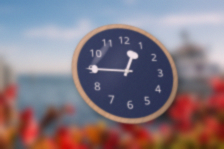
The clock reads 12h45
